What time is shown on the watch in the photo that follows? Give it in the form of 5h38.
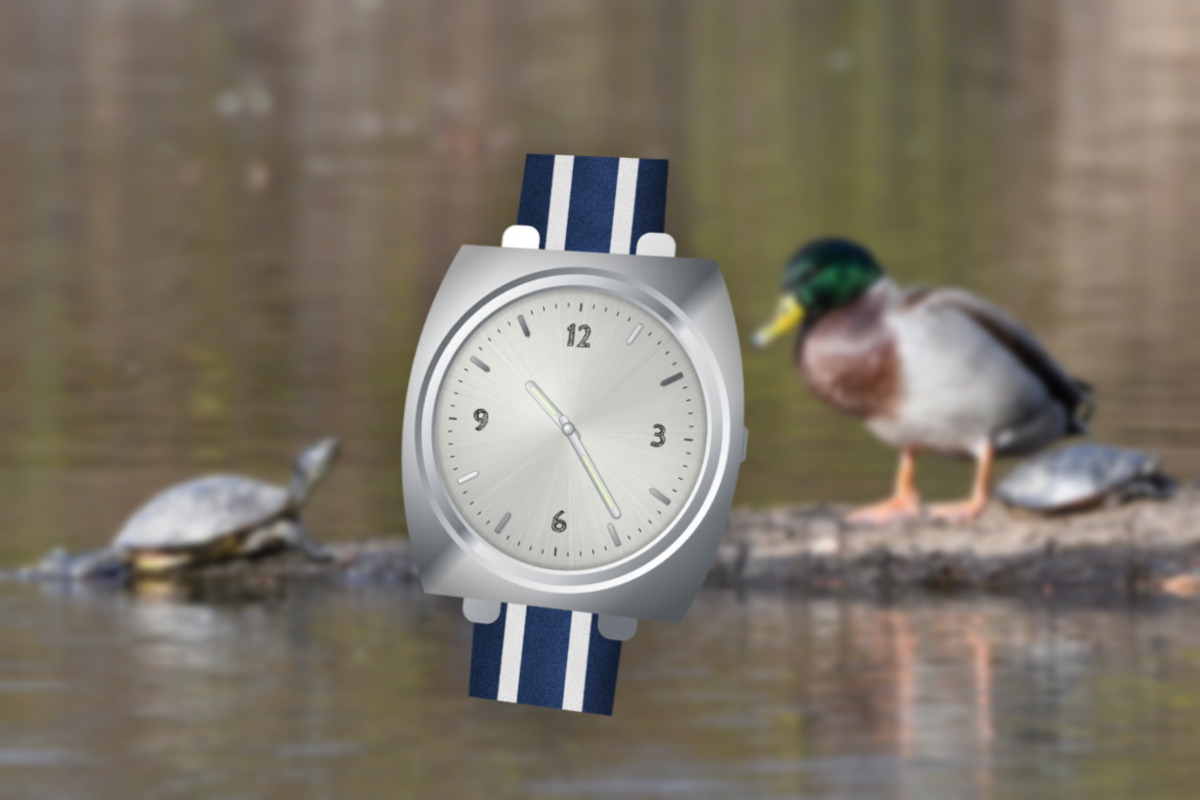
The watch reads 10h24
